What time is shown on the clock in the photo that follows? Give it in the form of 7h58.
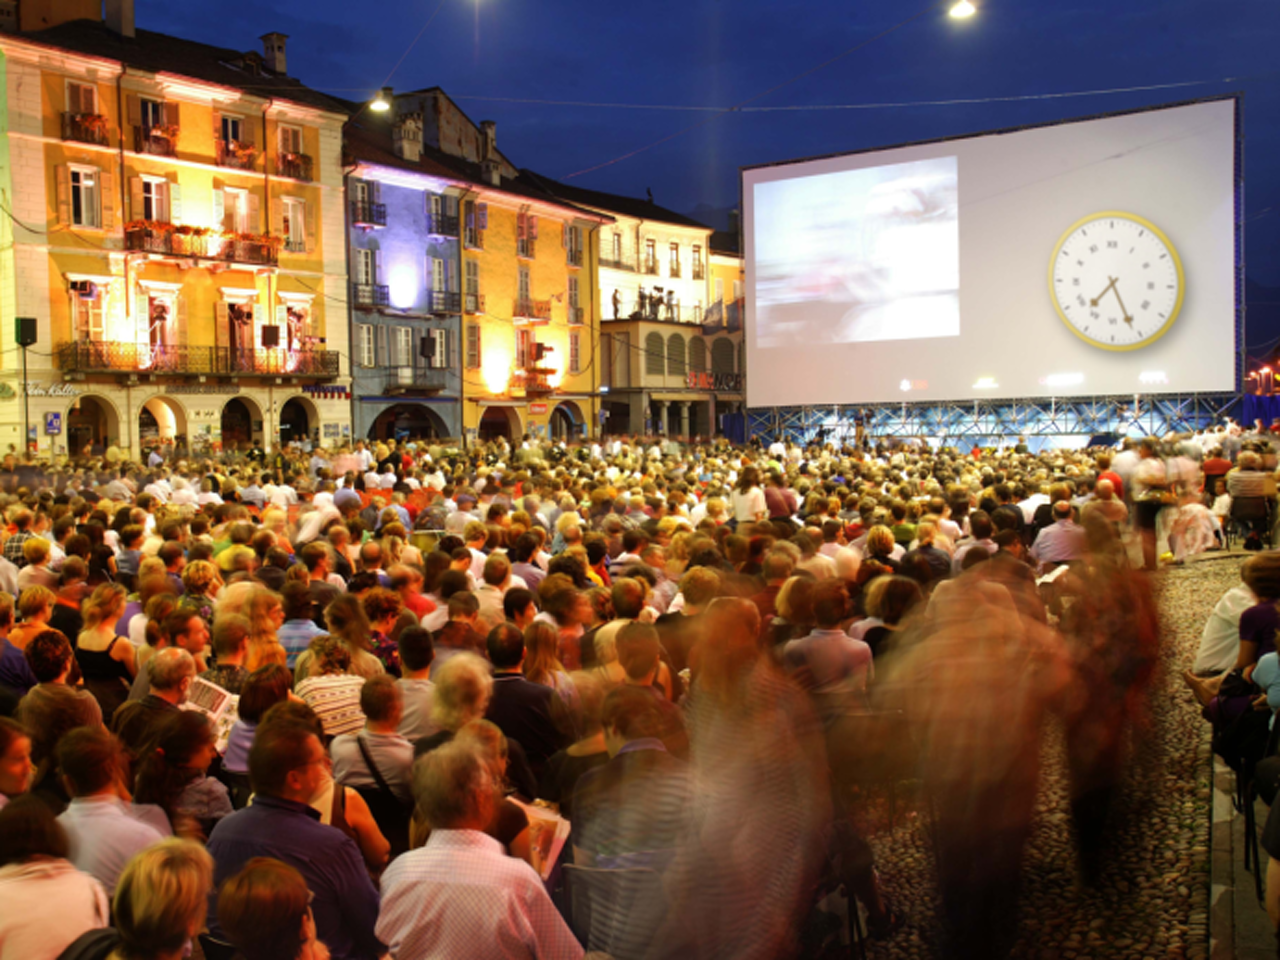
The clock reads 7h26
